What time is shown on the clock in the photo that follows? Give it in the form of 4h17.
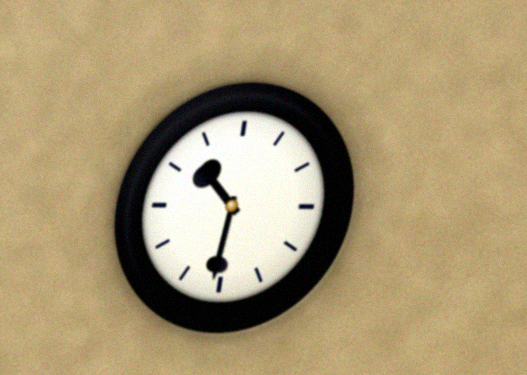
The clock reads 10h31
